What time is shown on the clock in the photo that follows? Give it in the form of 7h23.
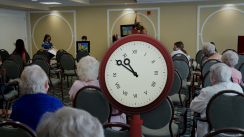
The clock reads 10h51
